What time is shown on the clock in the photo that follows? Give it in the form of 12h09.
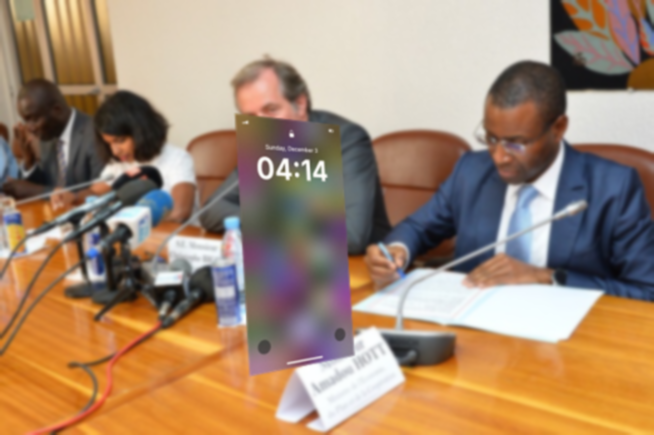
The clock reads 4h14
